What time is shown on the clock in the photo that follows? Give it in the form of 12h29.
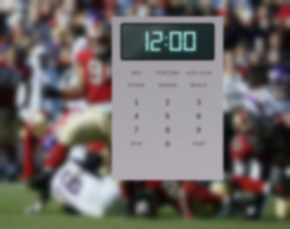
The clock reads 12h00
